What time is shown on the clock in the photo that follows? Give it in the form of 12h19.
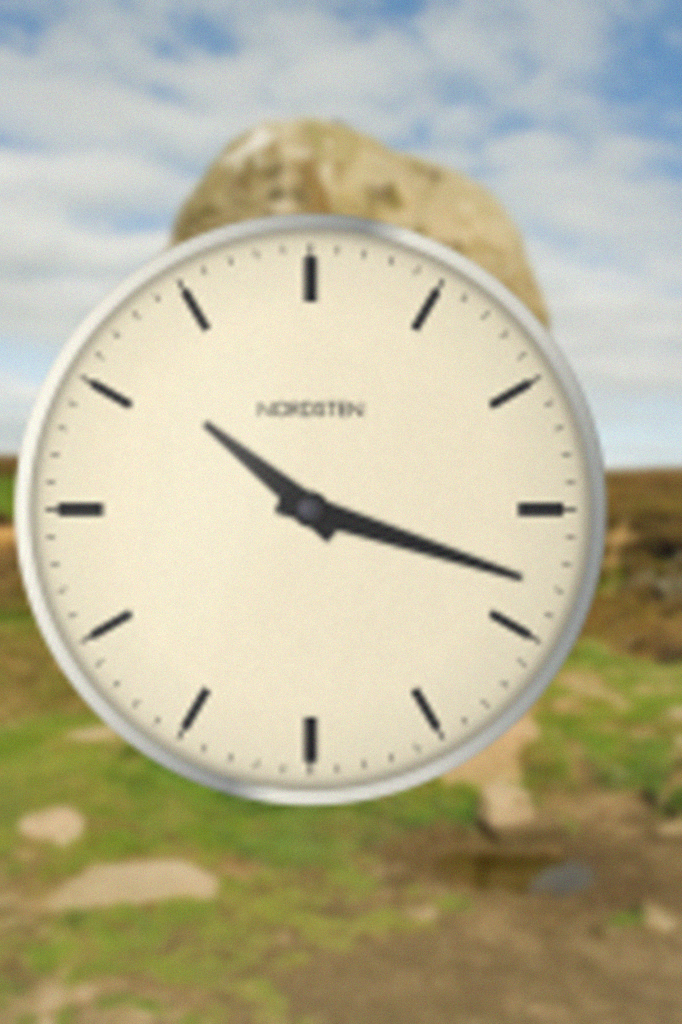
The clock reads 10h18
